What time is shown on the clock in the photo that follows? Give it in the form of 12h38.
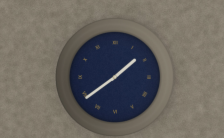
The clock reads 1h39
